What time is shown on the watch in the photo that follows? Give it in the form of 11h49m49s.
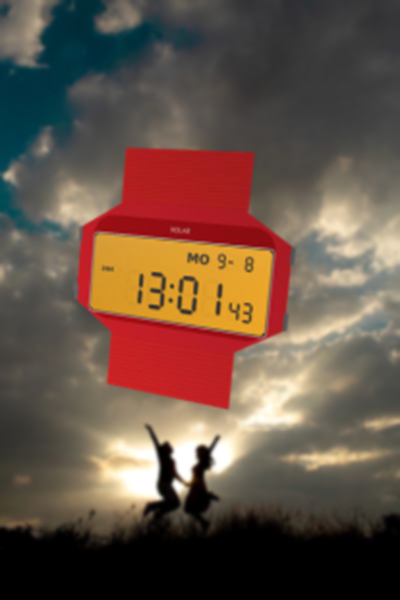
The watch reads 13h01m43s
